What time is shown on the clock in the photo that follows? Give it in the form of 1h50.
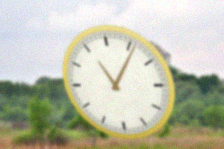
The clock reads 11h06
